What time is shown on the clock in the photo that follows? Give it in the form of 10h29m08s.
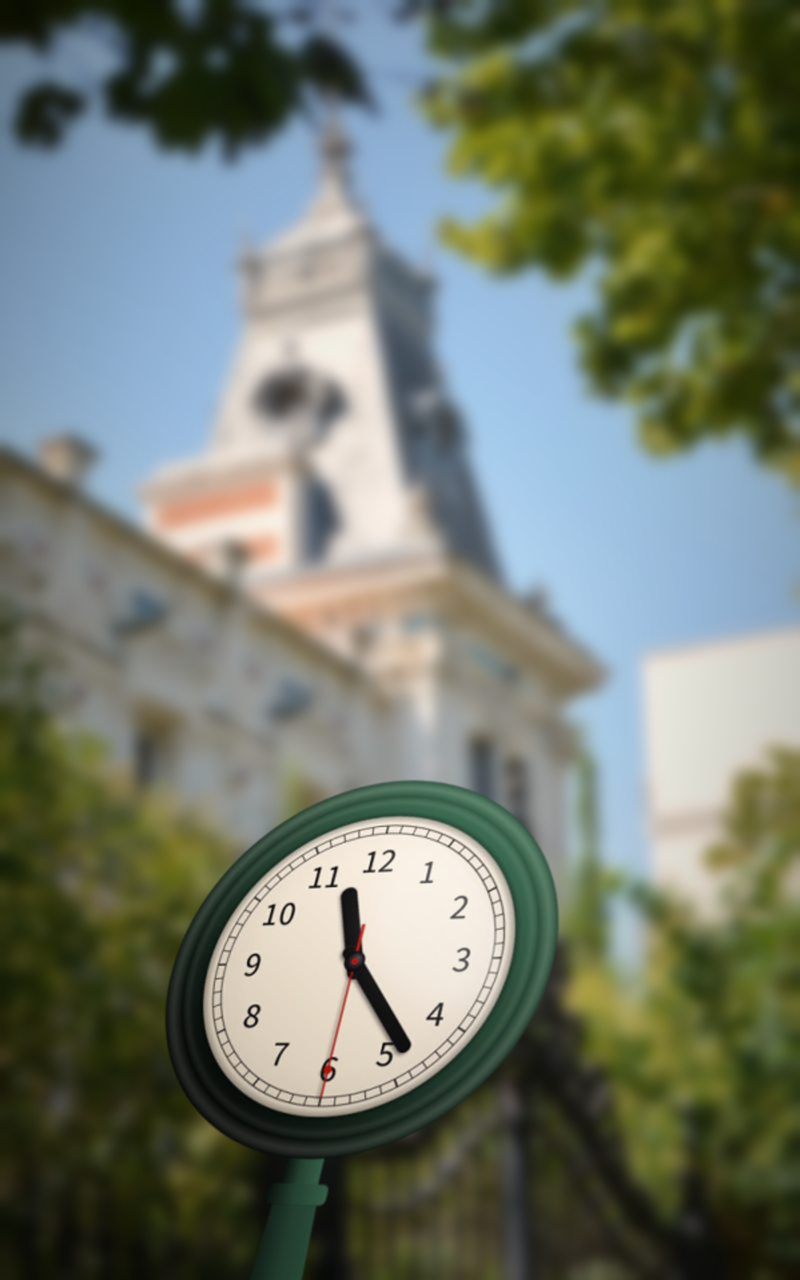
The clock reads 11h23m30s
